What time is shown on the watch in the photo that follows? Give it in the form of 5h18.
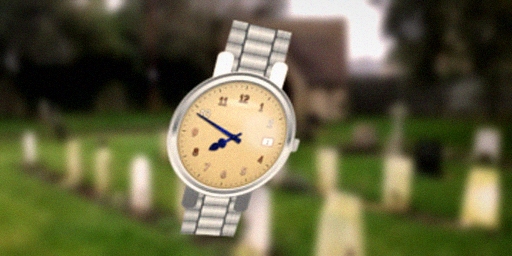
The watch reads 7h49
